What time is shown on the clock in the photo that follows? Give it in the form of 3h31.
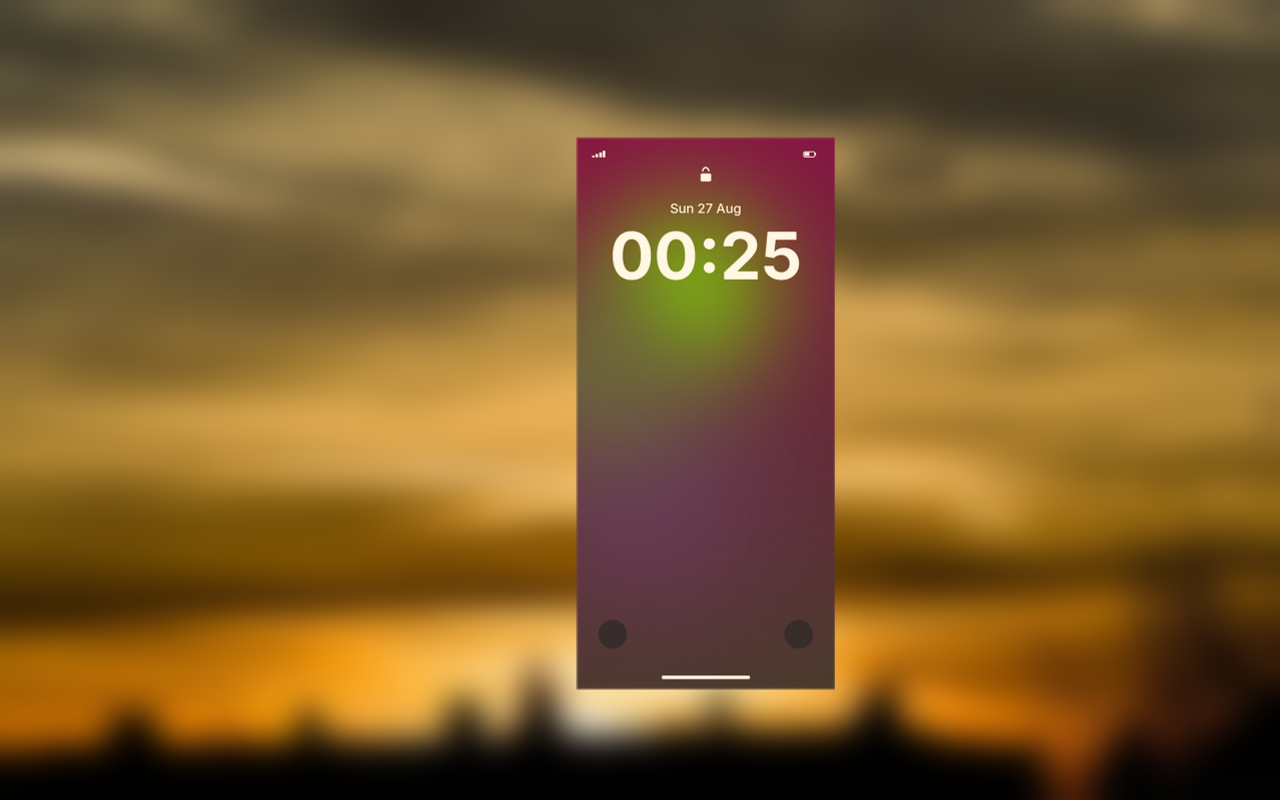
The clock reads 0h25
